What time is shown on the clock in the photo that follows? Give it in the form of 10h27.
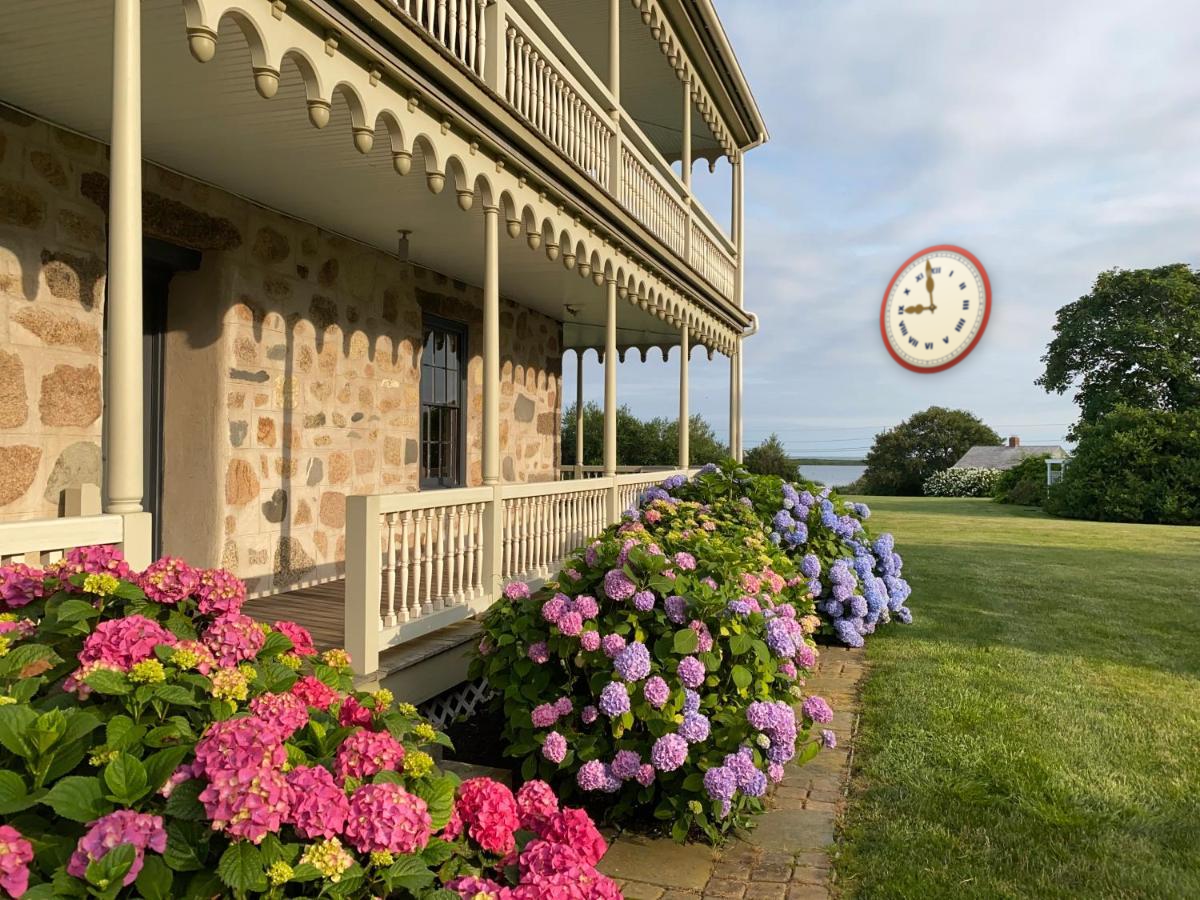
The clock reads 8h58
